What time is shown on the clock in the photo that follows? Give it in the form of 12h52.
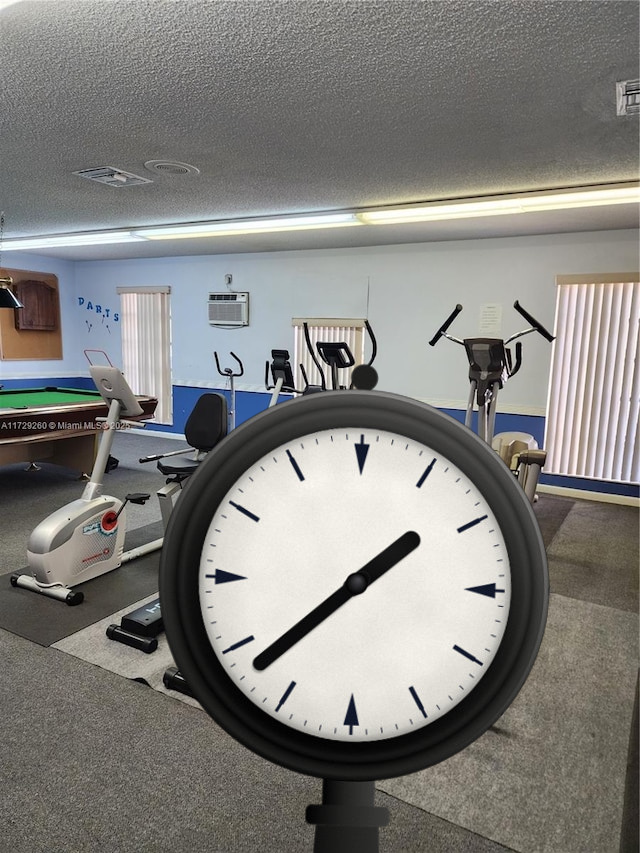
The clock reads 1h38
